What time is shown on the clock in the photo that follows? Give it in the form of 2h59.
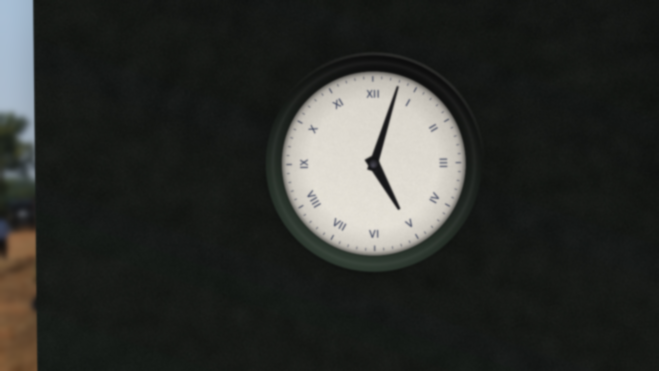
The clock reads 5h03
